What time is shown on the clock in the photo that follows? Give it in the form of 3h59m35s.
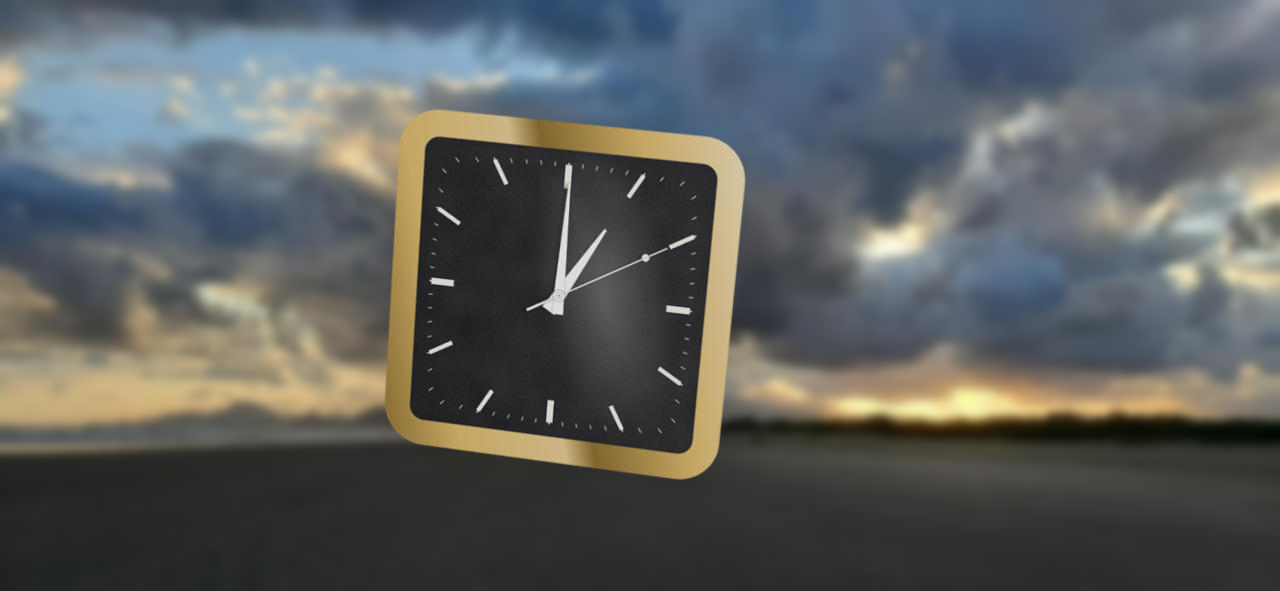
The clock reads 1h00m10s
